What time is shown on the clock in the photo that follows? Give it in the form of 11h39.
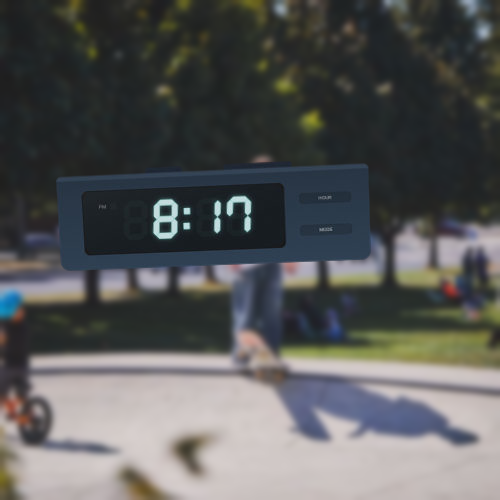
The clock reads 8h17
